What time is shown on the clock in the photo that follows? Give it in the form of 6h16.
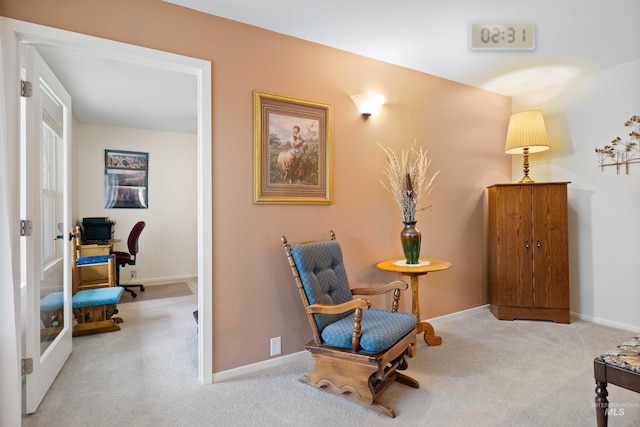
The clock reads 2h31
